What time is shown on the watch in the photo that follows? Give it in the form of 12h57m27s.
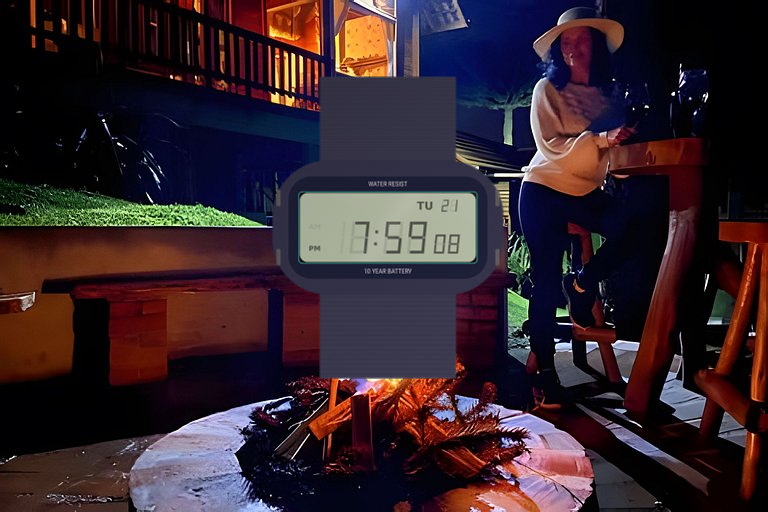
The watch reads 7h59m08s
